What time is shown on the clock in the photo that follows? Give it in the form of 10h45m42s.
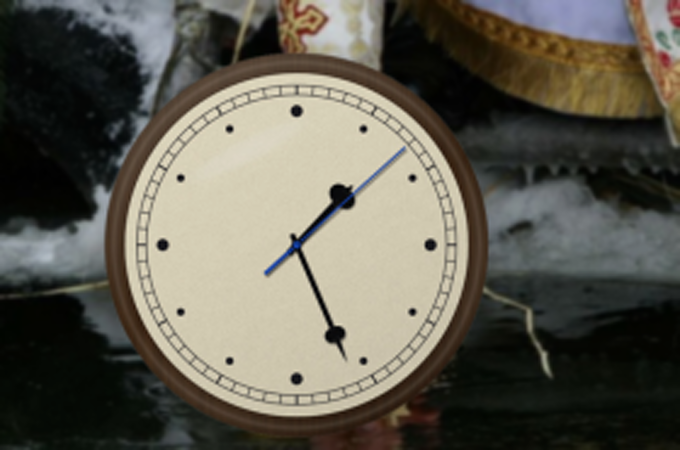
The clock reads 1h26m08s
